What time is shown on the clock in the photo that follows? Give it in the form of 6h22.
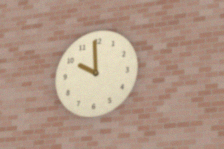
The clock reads 9h59
